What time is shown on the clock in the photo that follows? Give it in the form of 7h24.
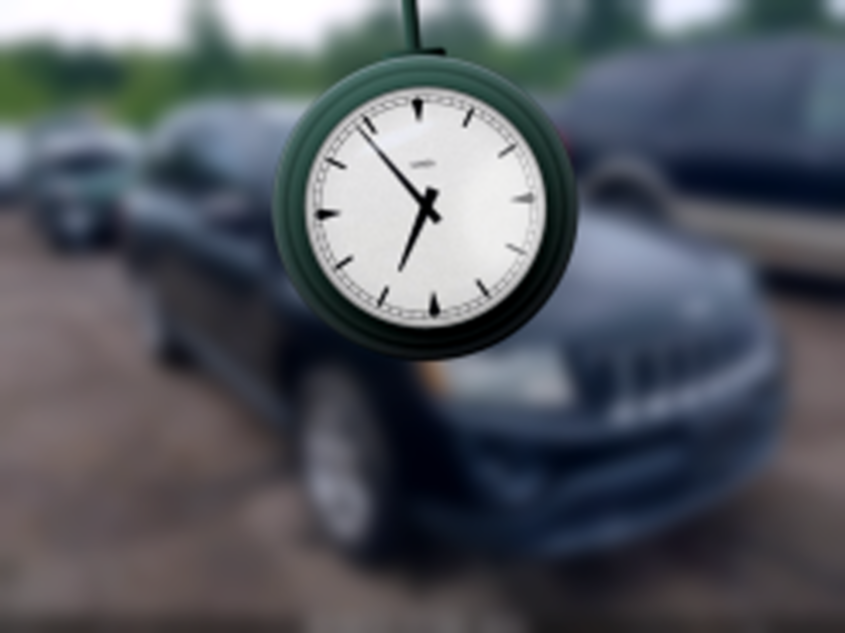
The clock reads 6h54
